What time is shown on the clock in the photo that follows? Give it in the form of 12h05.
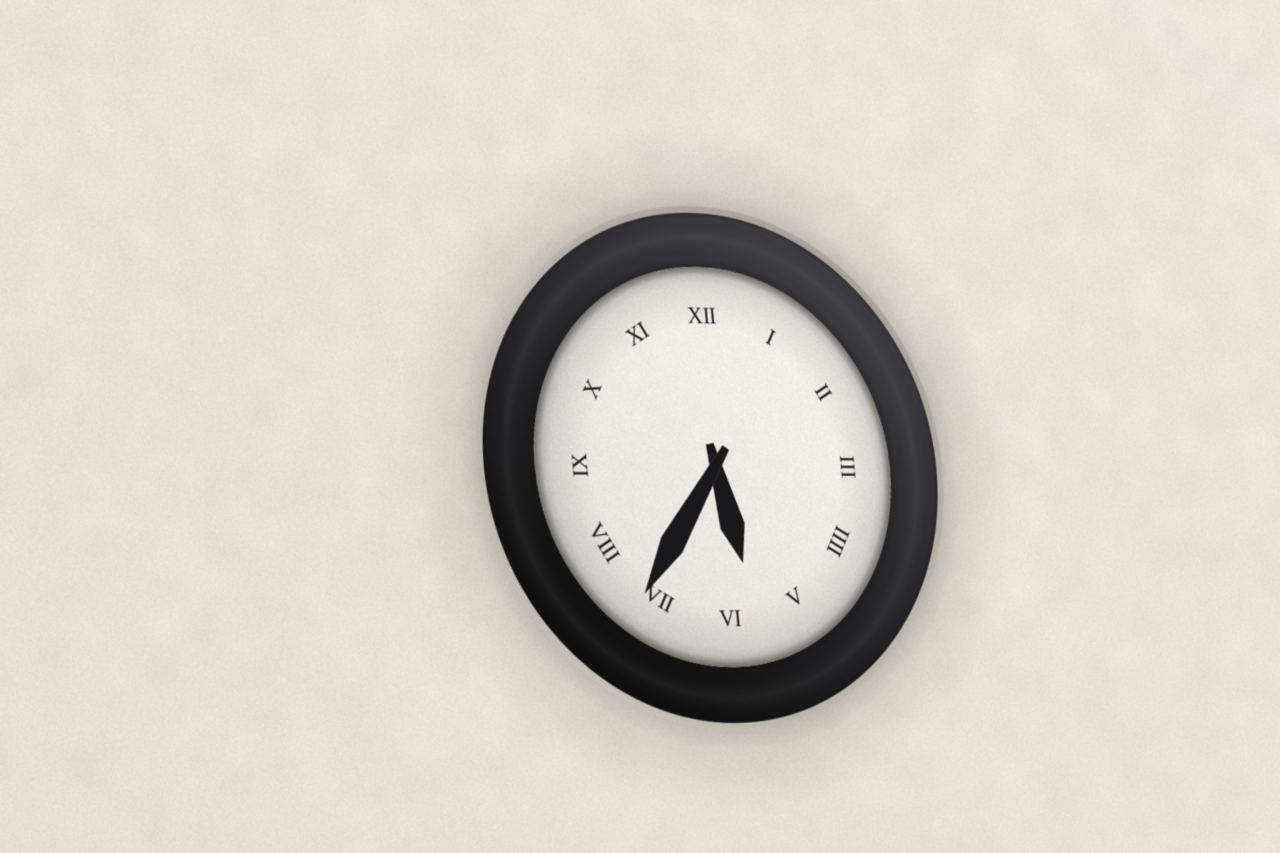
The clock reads 5h36
